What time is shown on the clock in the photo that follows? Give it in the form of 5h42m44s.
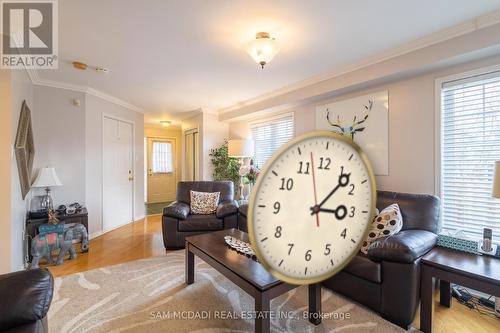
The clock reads 3h06m57s
